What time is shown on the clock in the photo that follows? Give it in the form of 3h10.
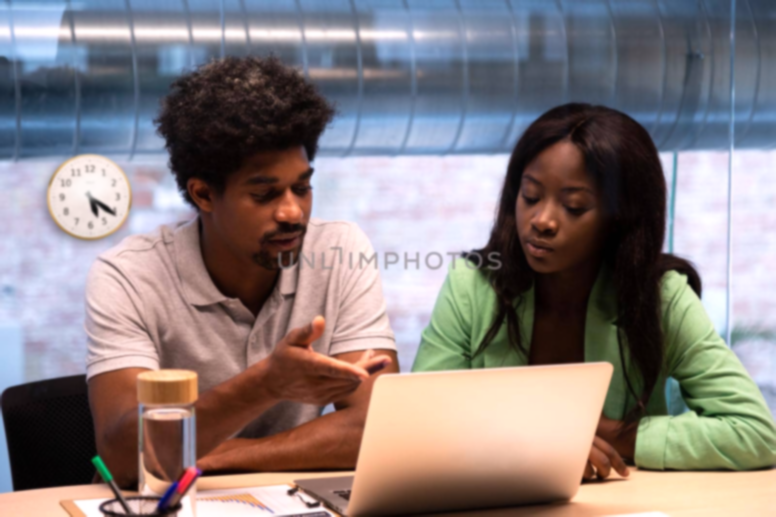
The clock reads 5h21
